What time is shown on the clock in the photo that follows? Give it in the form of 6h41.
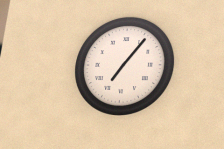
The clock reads 7h06
